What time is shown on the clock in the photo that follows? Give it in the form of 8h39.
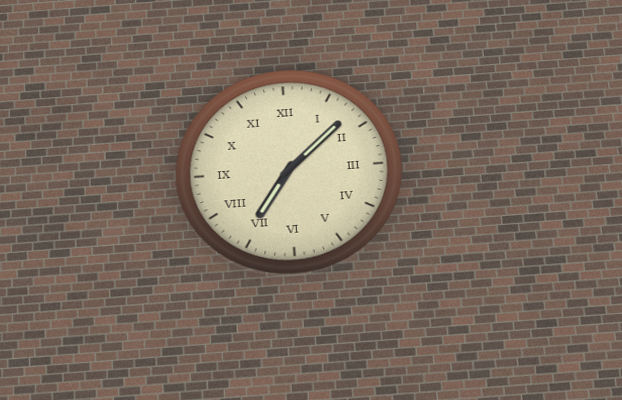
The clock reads 7h08
